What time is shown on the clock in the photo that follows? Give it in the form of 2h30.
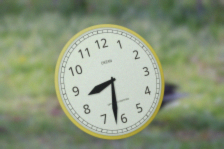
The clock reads 8h32
